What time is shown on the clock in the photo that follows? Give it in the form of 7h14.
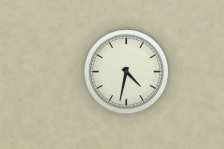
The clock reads 4h32
